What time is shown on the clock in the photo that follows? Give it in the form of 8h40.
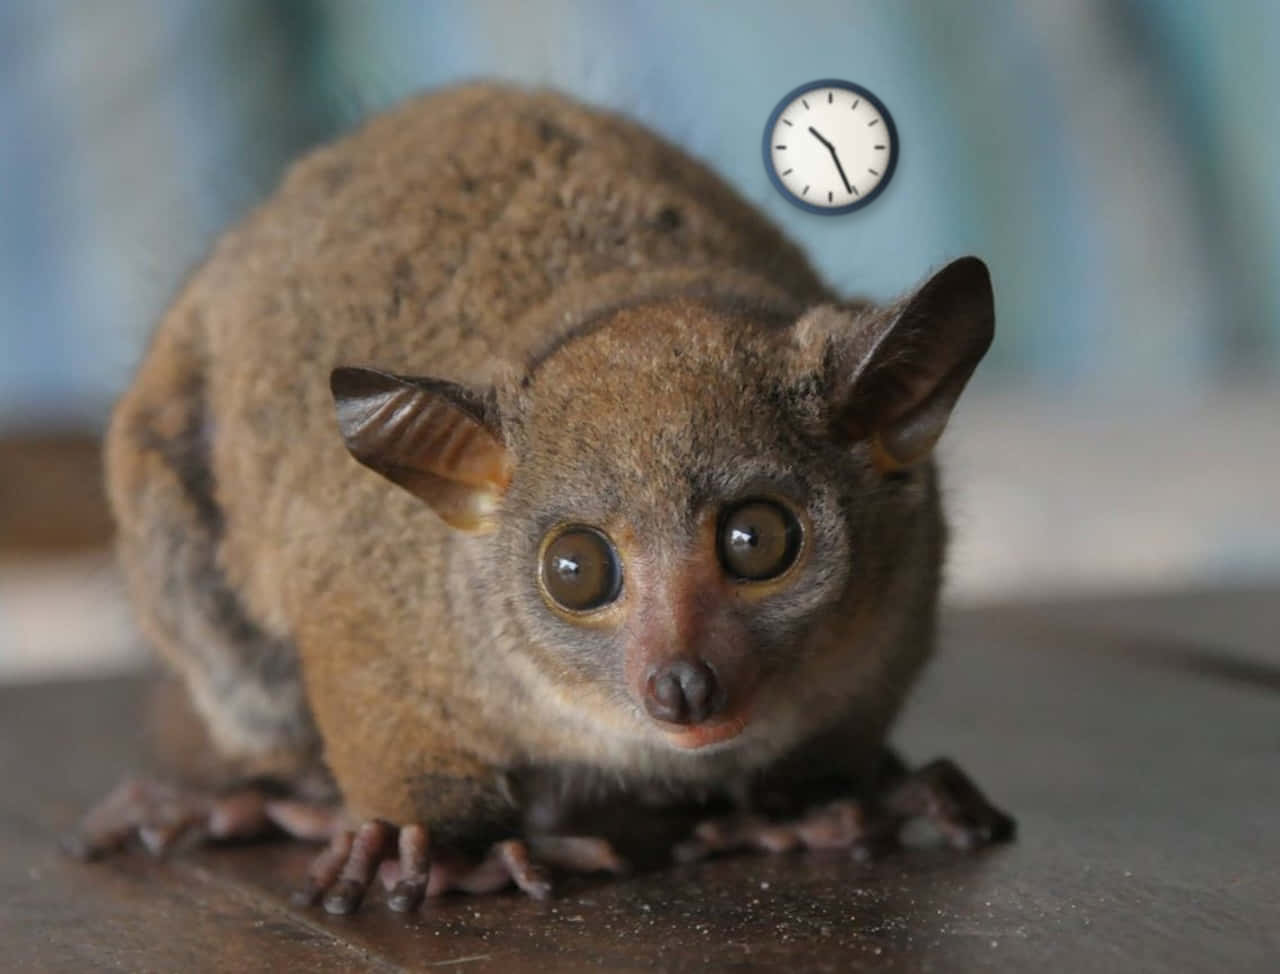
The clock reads 10h26
